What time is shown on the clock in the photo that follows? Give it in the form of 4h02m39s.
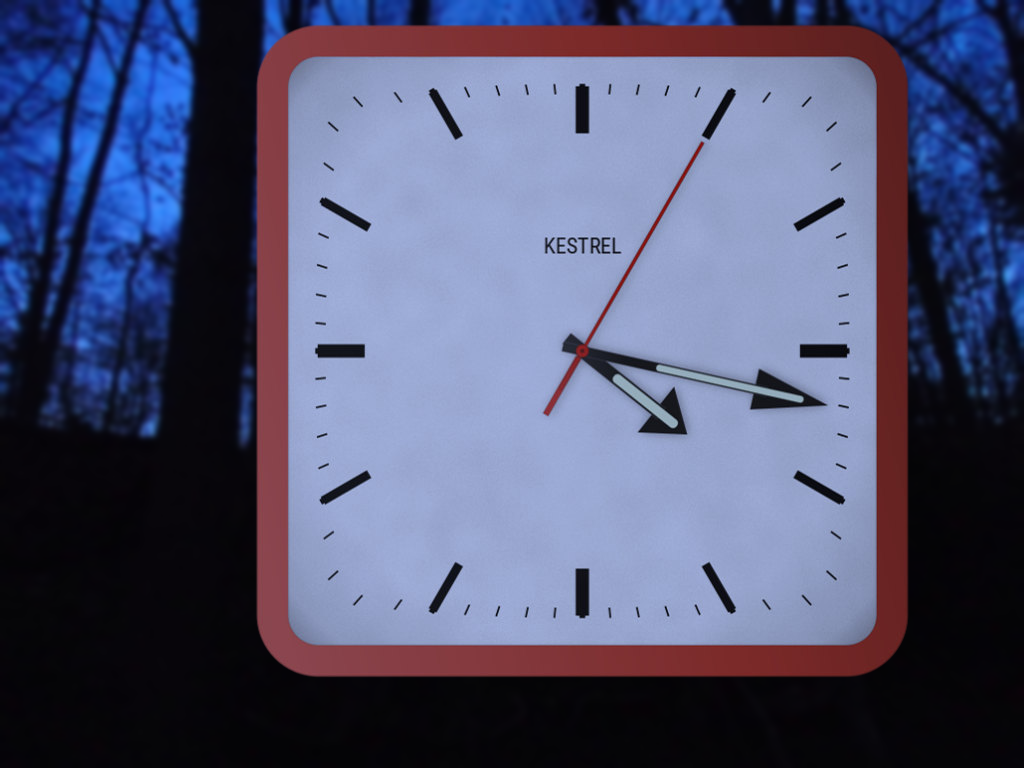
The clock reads 4h17m05s
